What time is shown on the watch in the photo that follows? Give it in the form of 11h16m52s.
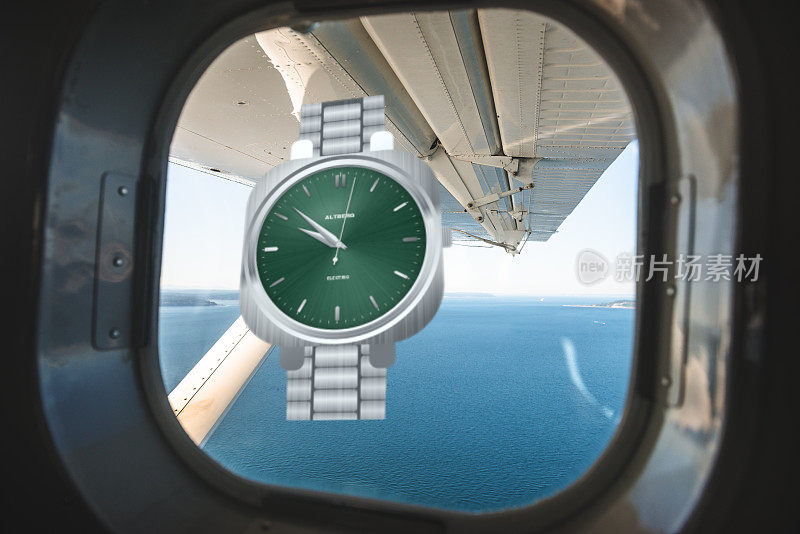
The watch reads 9h52m02s
